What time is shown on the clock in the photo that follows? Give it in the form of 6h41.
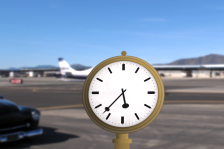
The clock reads 5h37
